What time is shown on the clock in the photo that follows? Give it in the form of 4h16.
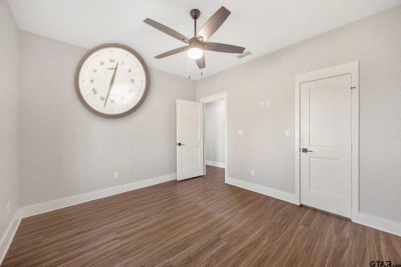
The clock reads 12h33
